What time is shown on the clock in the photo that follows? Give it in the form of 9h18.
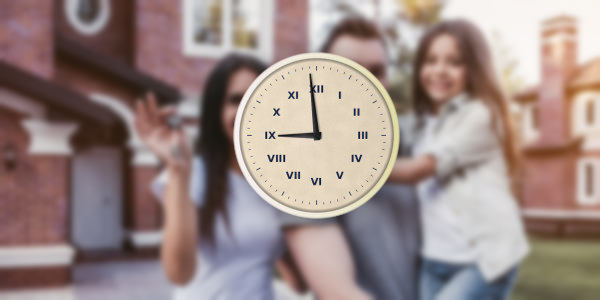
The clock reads 8h59
